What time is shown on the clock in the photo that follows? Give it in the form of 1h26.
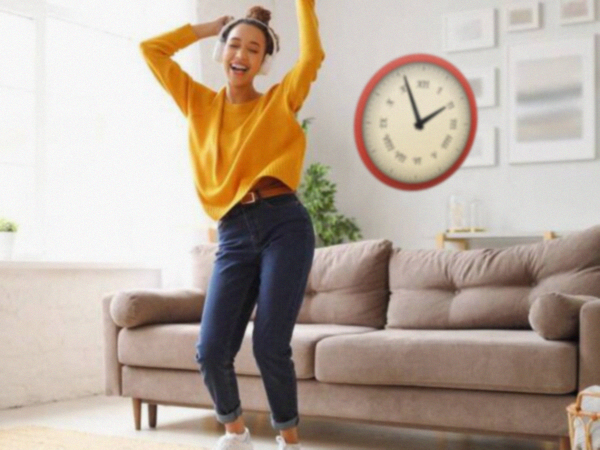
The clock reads 1h56
